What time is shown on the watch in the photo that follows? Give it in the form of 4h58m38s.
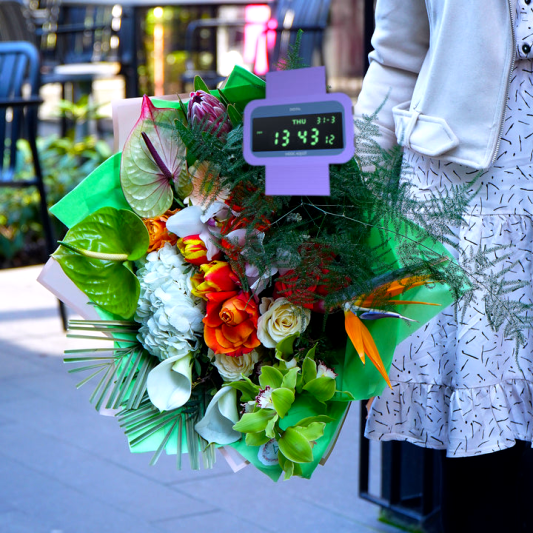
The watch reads 13h43m12s
